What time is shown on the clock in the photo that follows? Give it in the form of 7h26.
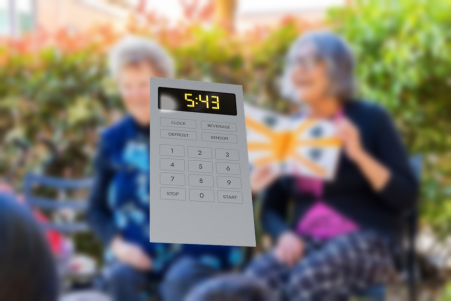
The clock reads 5h43
